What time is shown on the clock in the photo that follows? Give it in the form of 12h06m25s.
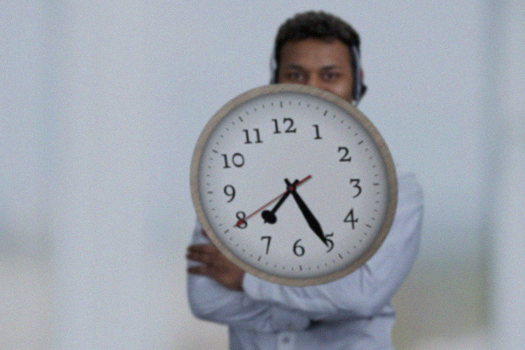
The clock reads 7h25m40s
